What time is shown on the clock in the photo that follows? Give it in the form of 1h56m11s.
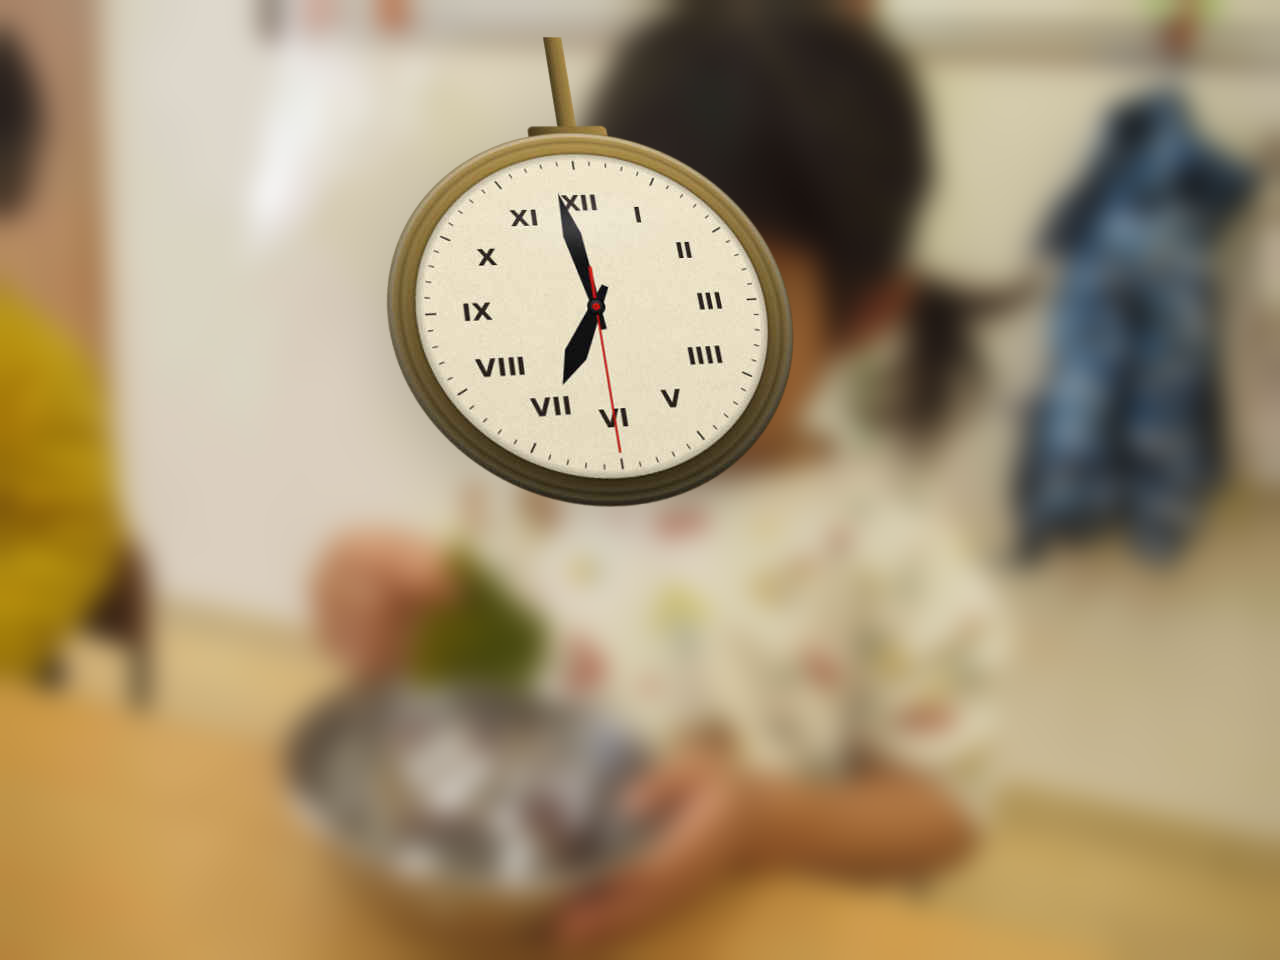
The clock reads 6h58m30s
